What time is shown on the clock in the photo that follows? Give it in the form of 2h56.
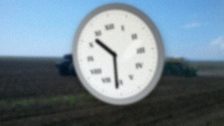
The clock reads 10h31
